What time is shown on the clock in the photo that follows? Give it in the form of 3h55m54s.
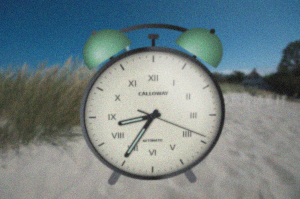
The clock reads 8h35m19s
